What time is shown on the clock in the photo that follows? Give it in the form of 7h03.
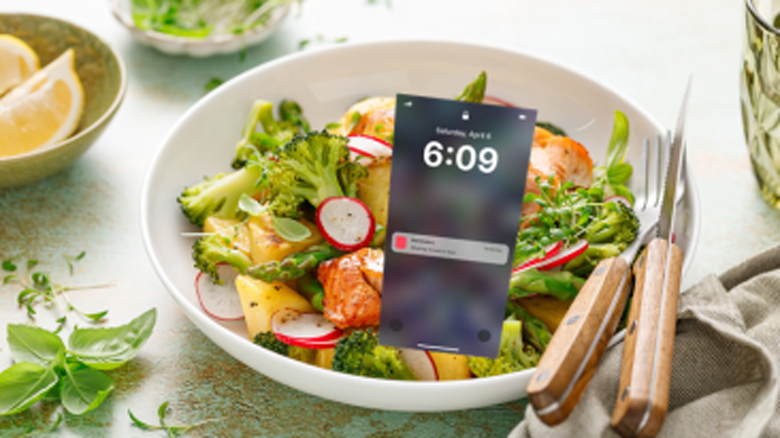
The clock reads 6h09
